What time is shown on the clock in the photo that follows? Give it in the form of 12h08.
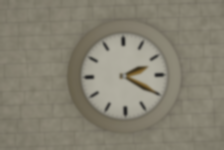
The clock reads 2h20
